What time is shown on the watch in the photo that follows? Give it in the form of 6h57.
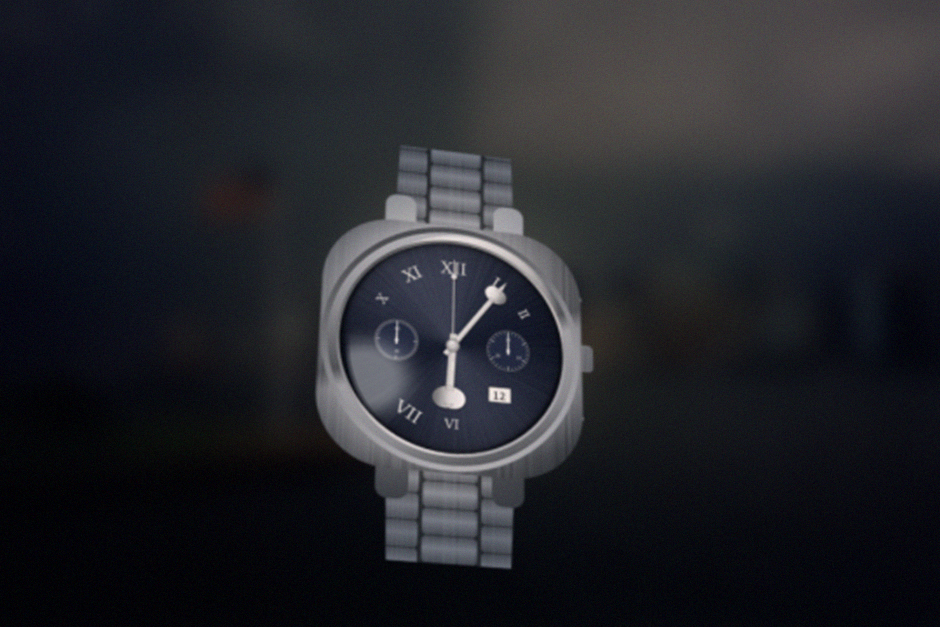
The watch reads 6h06
